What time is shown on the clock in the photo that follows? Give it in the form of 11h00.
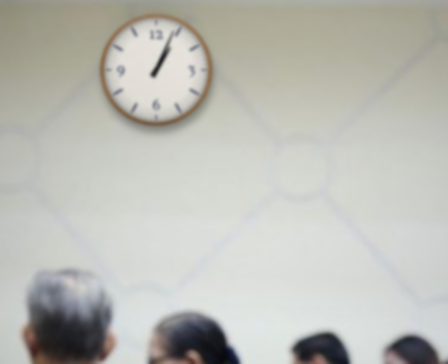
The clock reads 1h04
